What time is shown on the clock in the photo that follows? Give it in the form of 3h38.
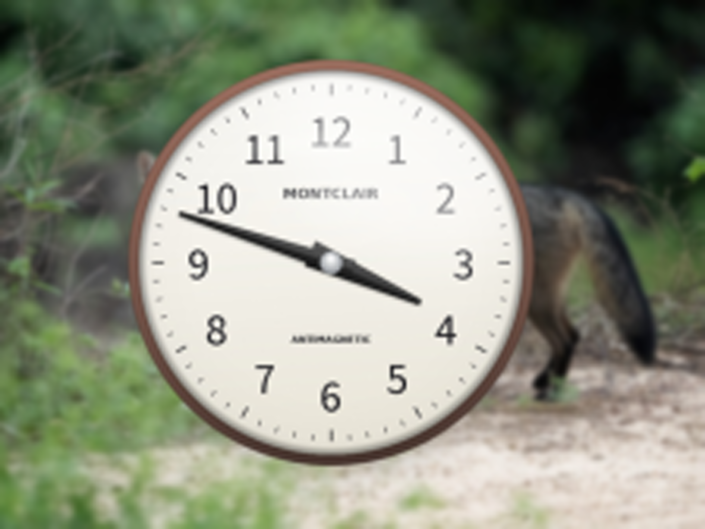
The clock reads 3h48
